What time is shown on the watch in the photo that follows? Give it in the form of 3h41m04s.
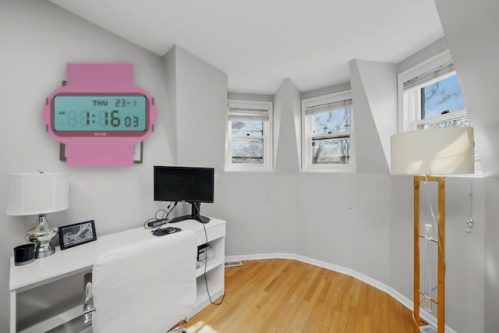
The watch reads 1h16m03s
